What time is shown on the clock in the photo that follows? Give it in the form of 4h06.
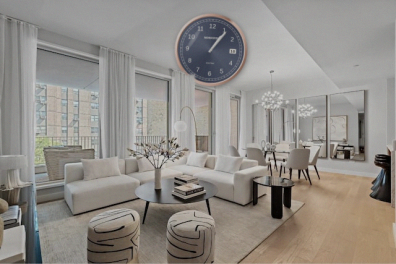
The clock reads 1h06
